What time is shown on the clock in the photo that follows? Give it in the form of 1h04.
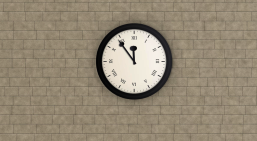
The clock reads 11h54
